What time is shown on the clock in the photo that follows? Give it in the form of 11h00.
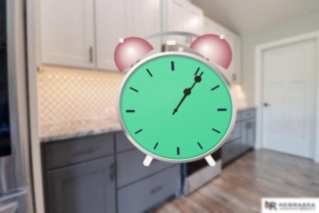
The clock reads 1h06
